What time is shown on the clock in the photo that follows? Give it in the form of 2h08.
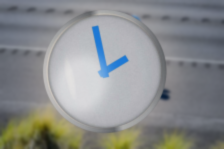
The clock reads 1h58
